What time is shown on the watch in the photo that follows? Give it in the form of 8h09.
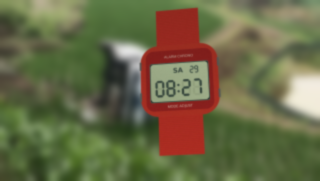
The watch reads 8h27
